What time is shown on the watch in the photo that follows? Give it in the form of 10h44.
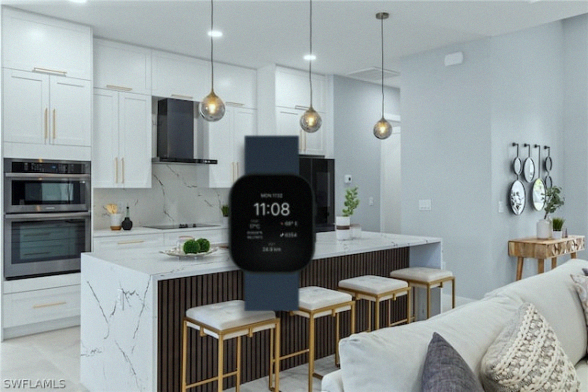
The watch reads 11h08
